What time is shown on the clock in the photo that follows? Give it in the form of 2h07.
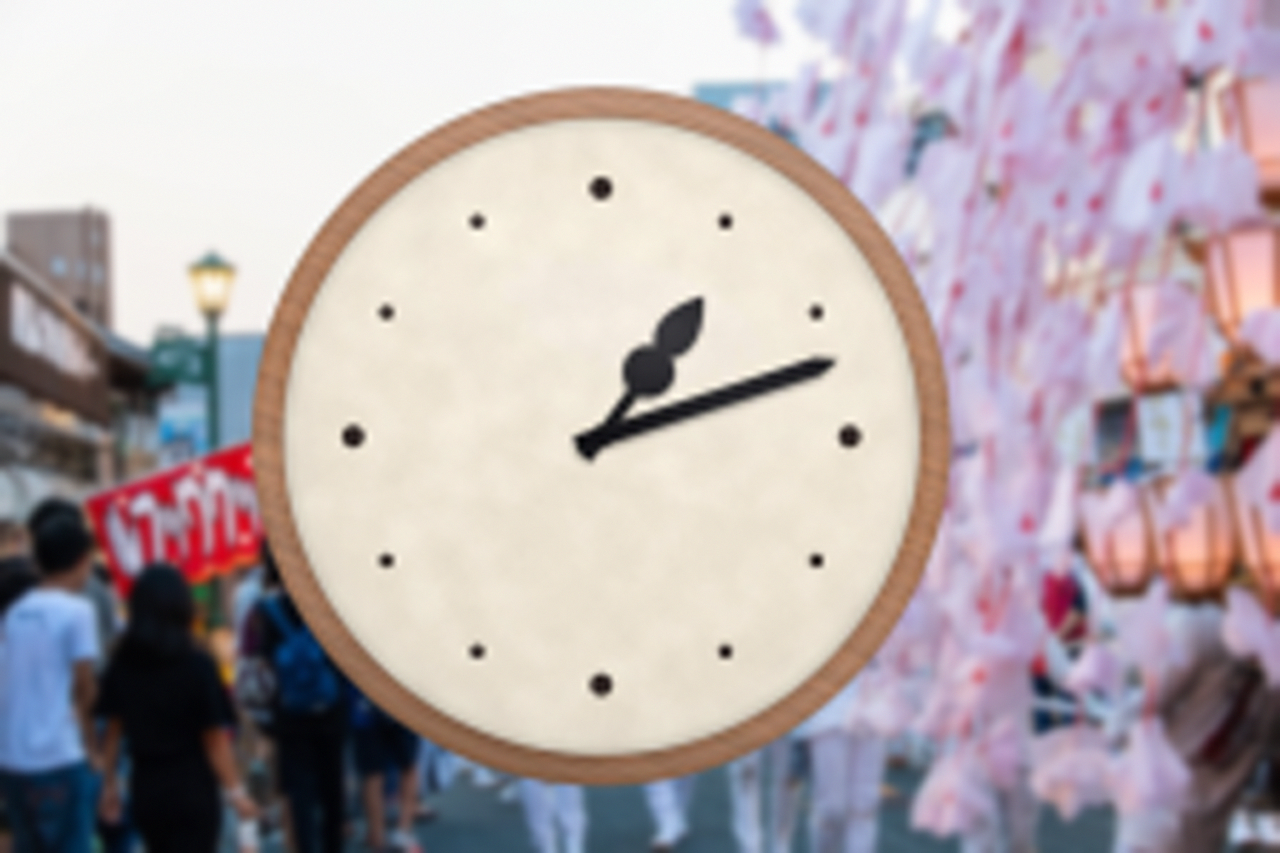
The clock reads 1h12
